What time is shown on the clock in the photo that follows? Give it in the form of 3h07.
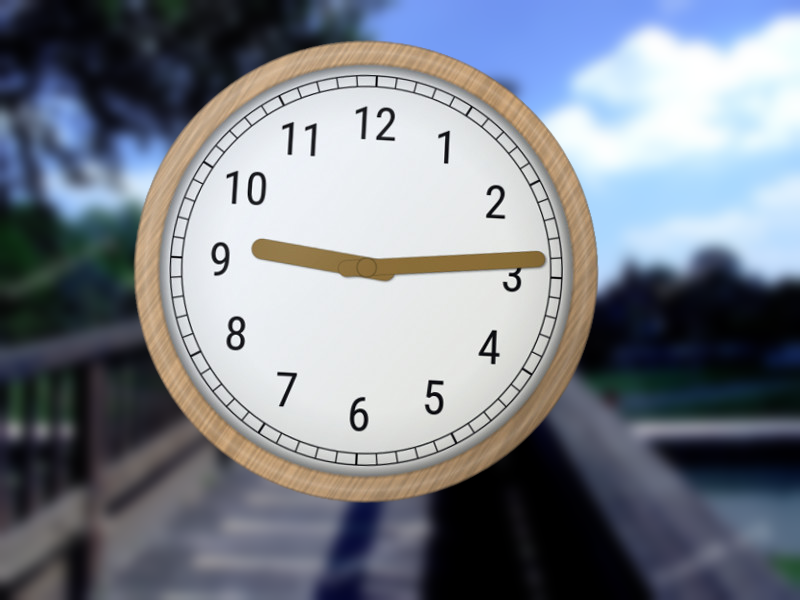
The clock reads 9h14
